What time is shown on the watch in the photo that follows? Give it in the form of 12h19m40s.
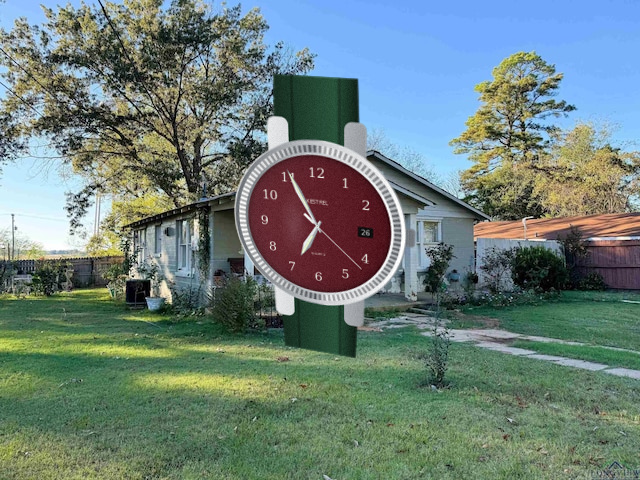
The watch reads 6h55m22s
